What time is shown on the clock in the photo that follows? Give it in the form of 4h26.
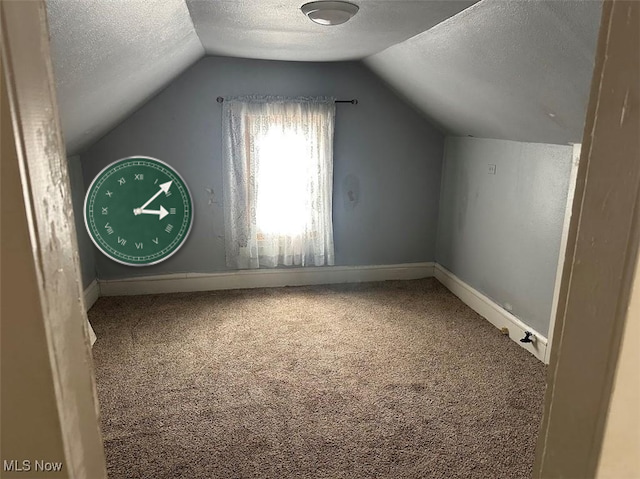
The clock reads 3h08
